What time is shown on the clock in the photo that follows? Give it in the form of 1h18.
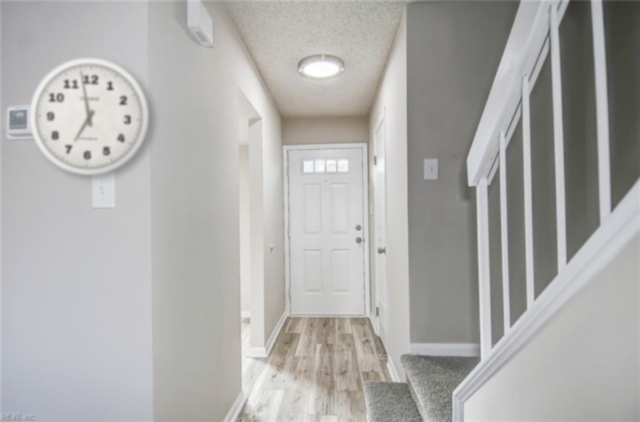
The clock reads 6h58
